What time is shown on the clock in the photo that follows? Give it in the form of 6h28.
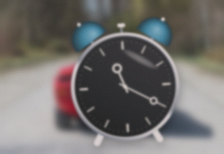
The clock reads 11h20
